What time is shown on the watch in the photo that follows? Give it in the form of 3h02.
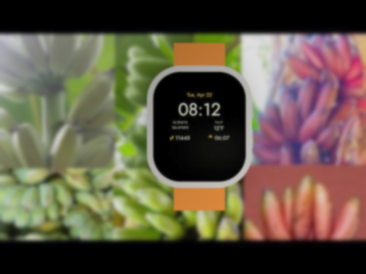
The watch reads 8h12
